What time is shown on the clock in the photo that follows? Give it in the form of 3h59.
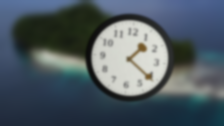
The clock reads 1h21
